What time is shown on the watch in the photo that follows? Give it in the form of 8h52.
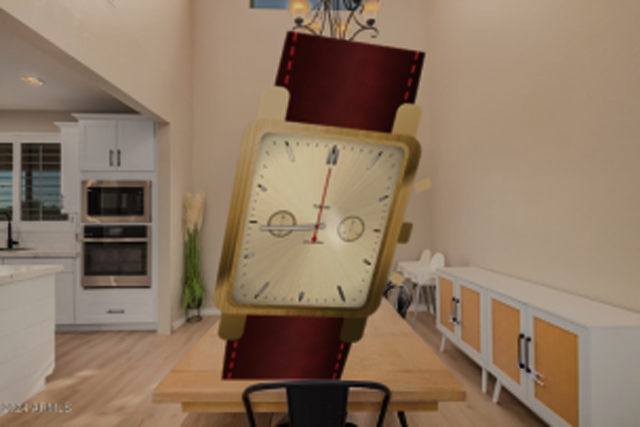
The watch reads 8h44
